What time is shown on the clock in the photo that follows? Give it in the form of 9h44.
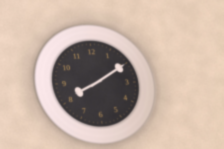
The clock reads 8h10
